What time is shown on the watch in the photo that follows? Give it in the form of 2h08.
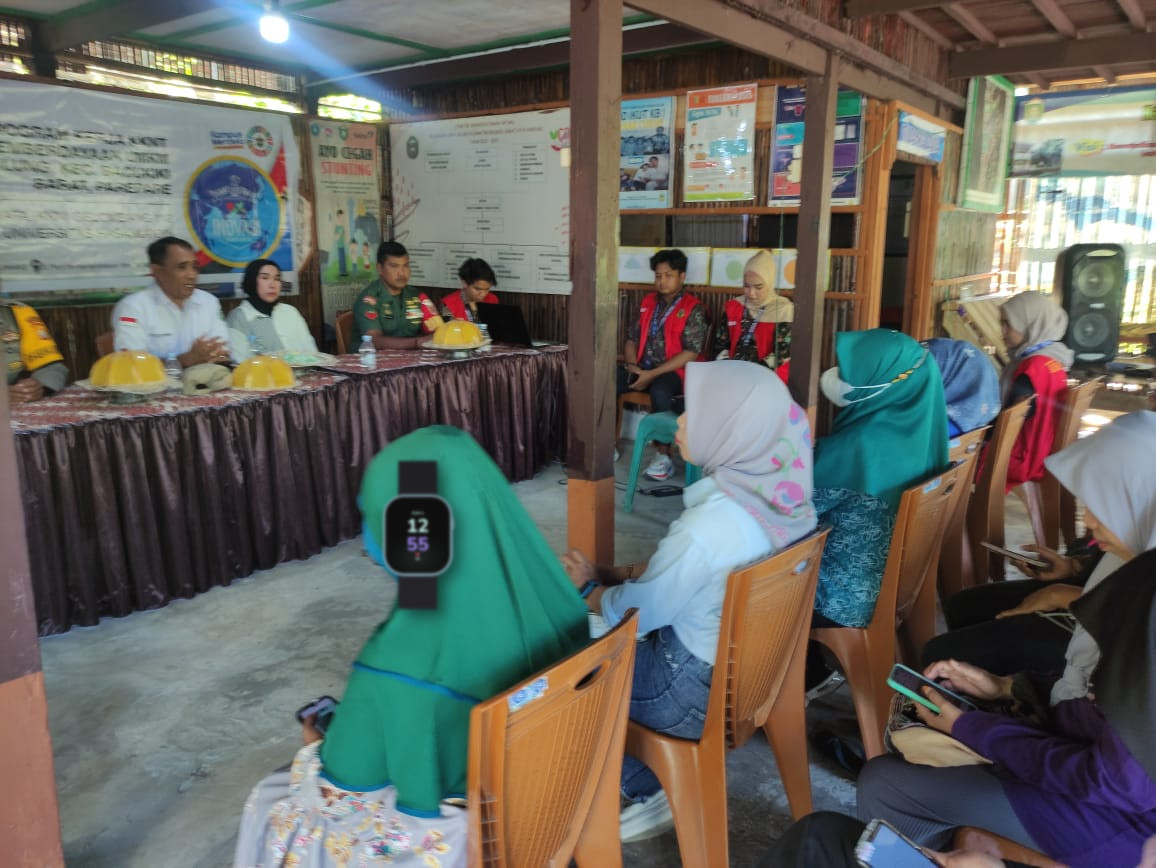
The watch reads 12h55
